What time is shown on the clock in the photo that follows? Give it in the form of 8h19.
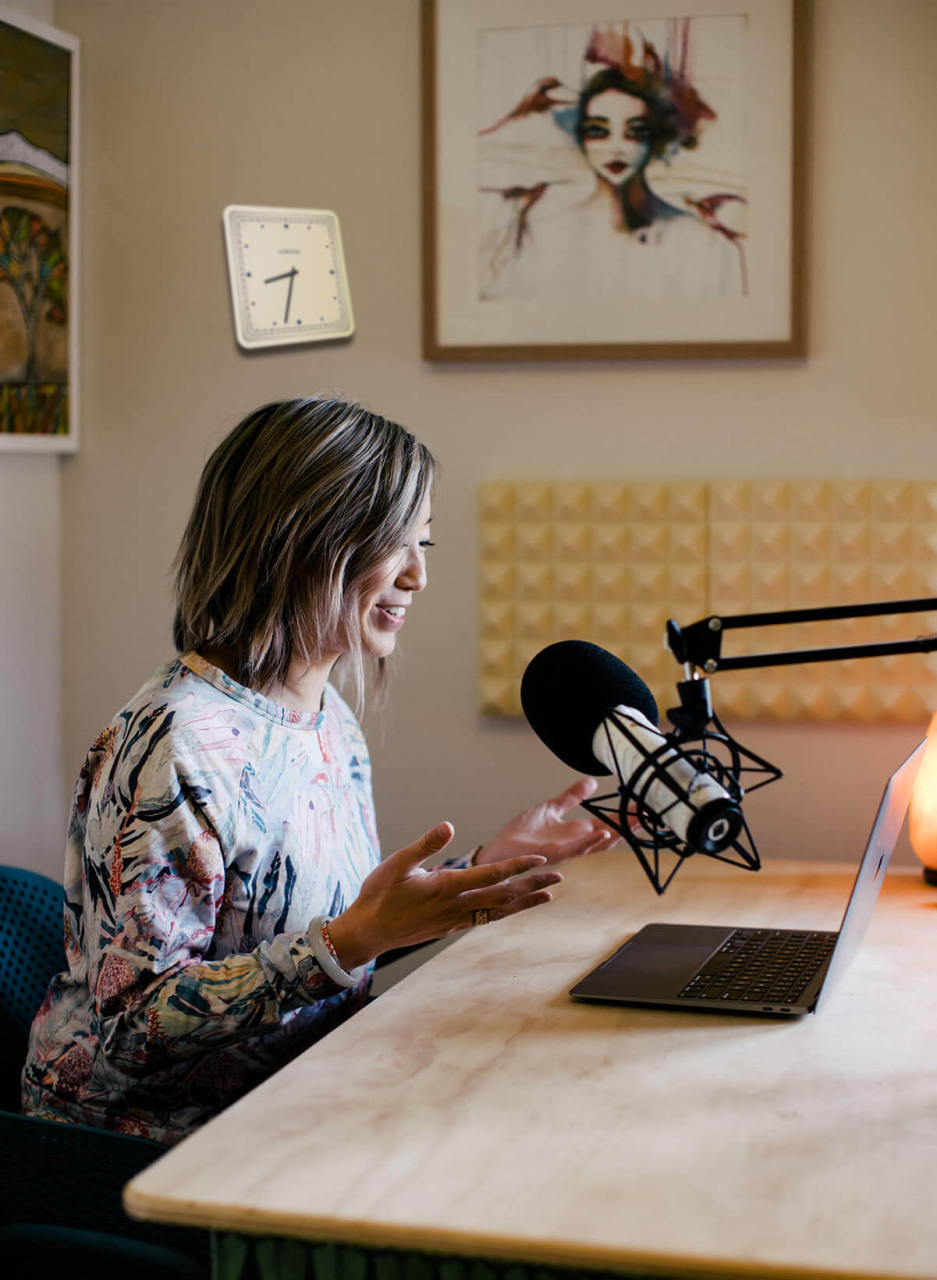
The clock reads 8h33
